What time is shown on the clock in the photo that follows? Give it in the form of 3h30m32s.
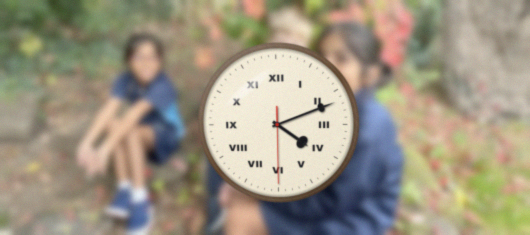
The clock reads 4h11m30s
